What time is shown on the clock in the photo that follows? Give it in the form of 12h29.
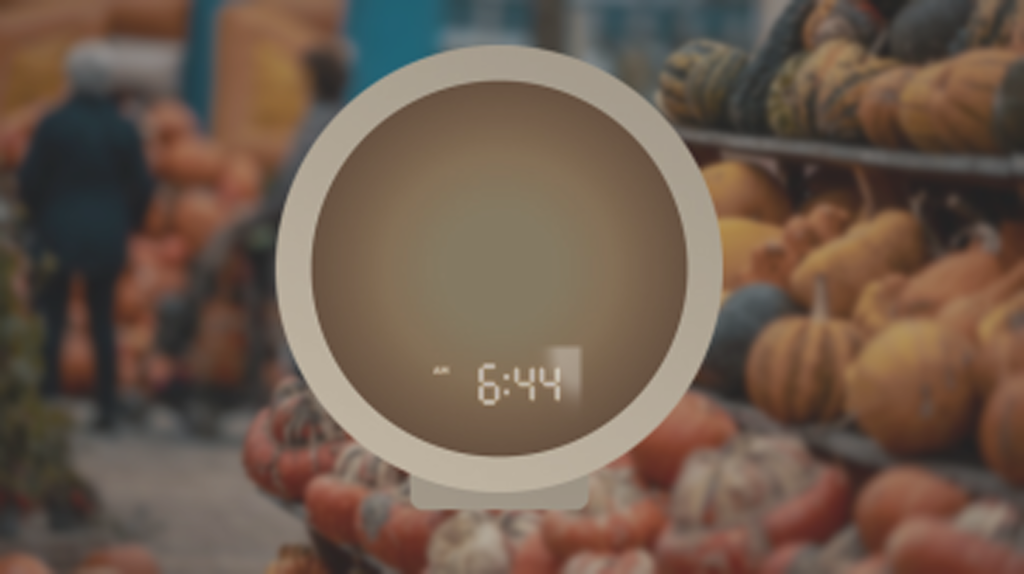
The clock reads 6h44
